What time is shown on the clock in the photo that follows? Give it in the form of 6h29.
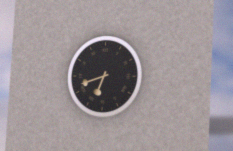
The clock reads 6h42
